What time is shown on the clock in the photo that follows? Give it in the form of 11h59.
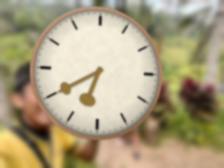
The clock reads 6h40
